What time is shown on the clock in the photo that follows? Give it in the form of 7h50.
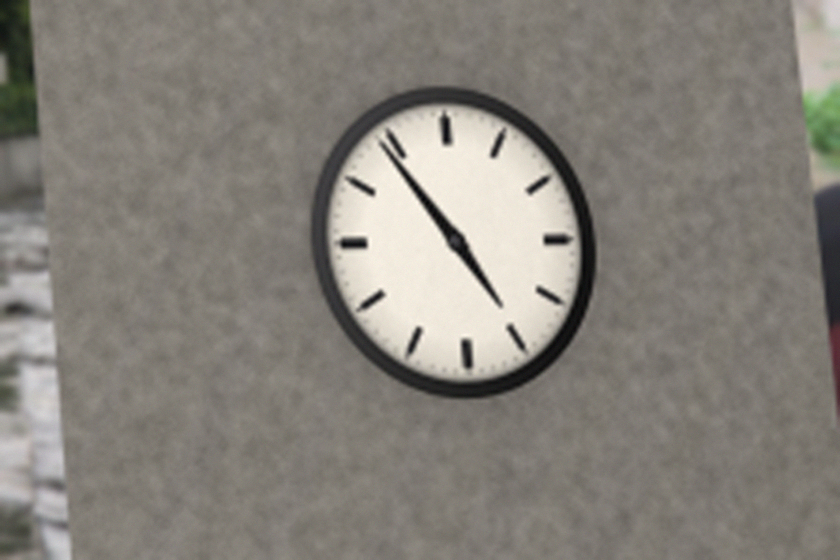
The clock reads 4h54
